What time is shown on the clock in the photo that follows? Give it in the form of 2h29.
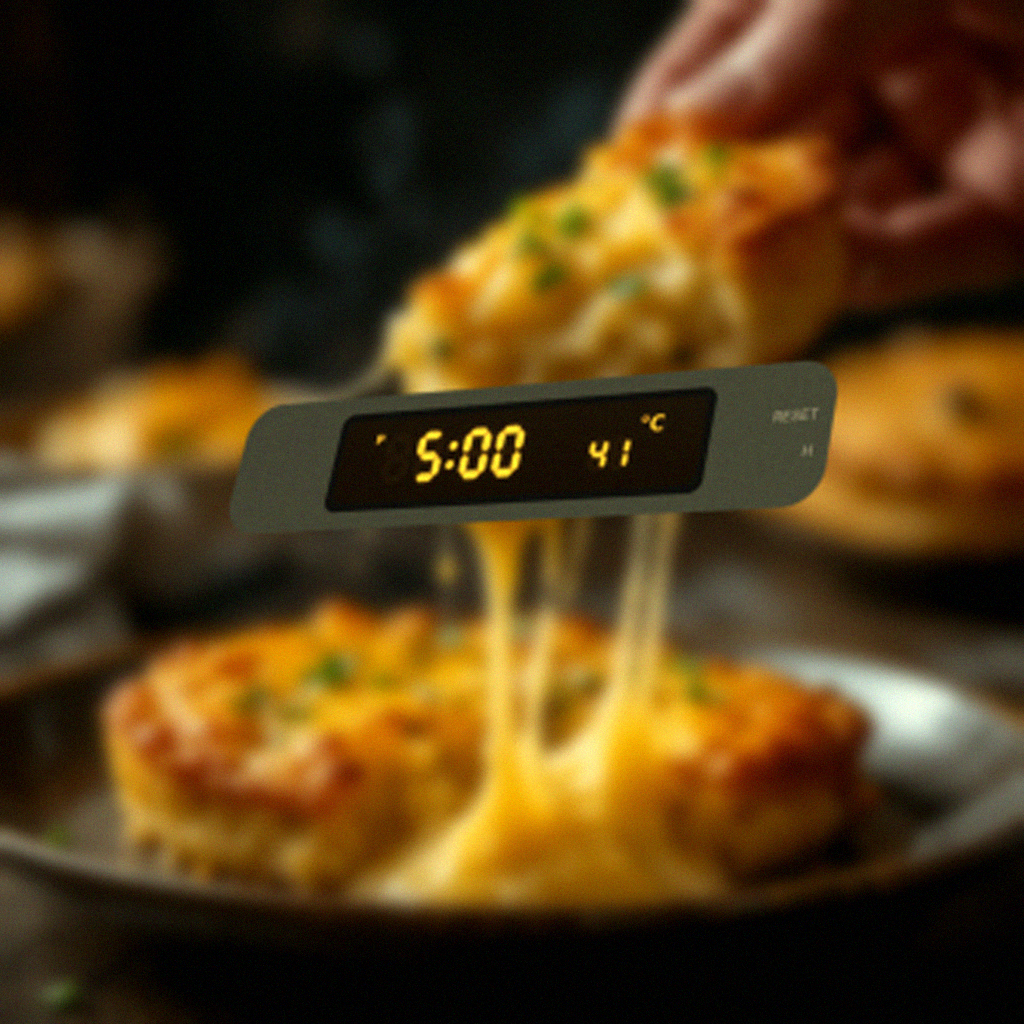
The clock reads 5h00
